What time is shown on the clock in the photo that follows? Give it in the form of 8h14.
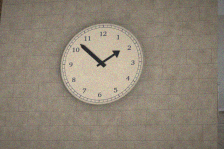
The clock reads 1h52
